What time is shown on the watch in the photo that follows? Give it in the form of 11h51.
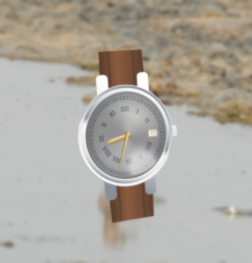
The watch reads 8h33
